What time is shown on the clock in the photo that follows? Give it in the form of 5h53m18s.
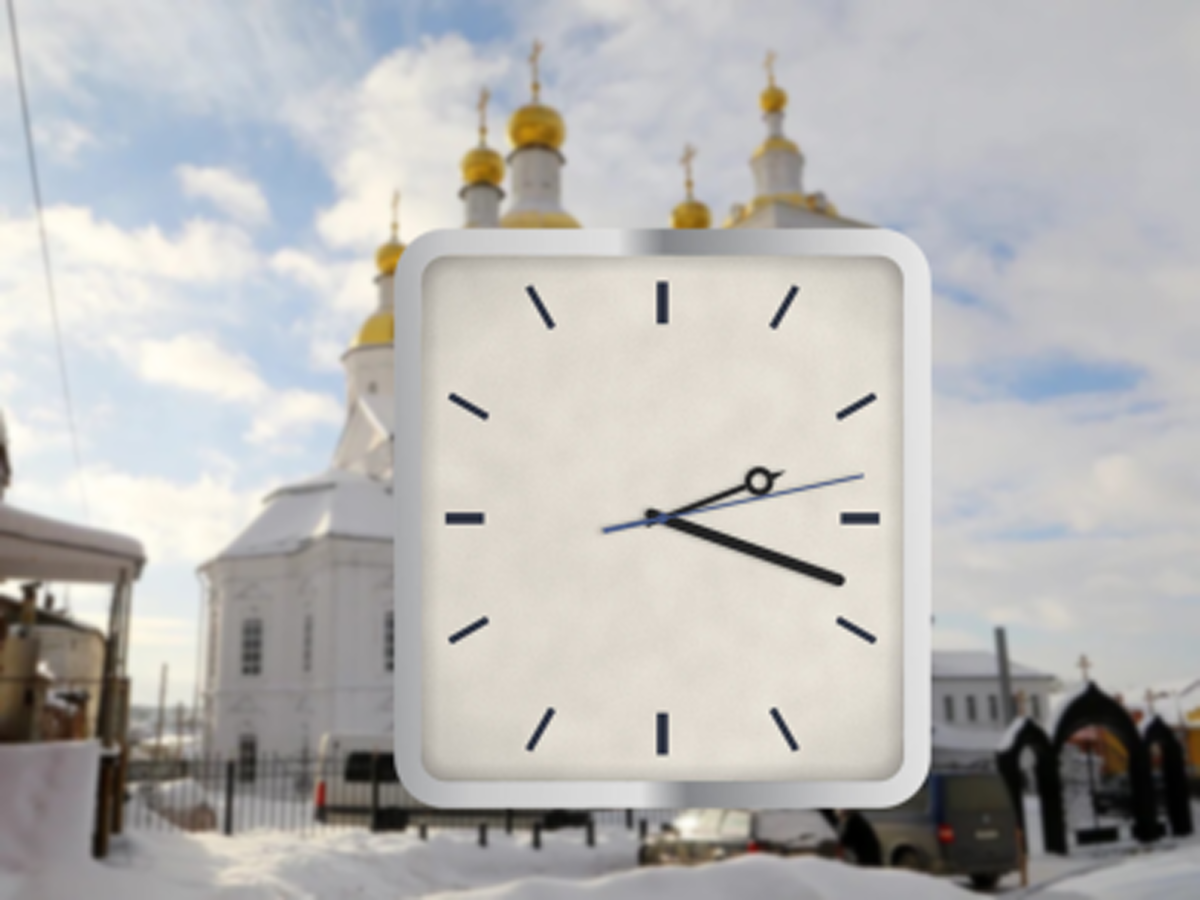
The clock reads 2h18m13s
